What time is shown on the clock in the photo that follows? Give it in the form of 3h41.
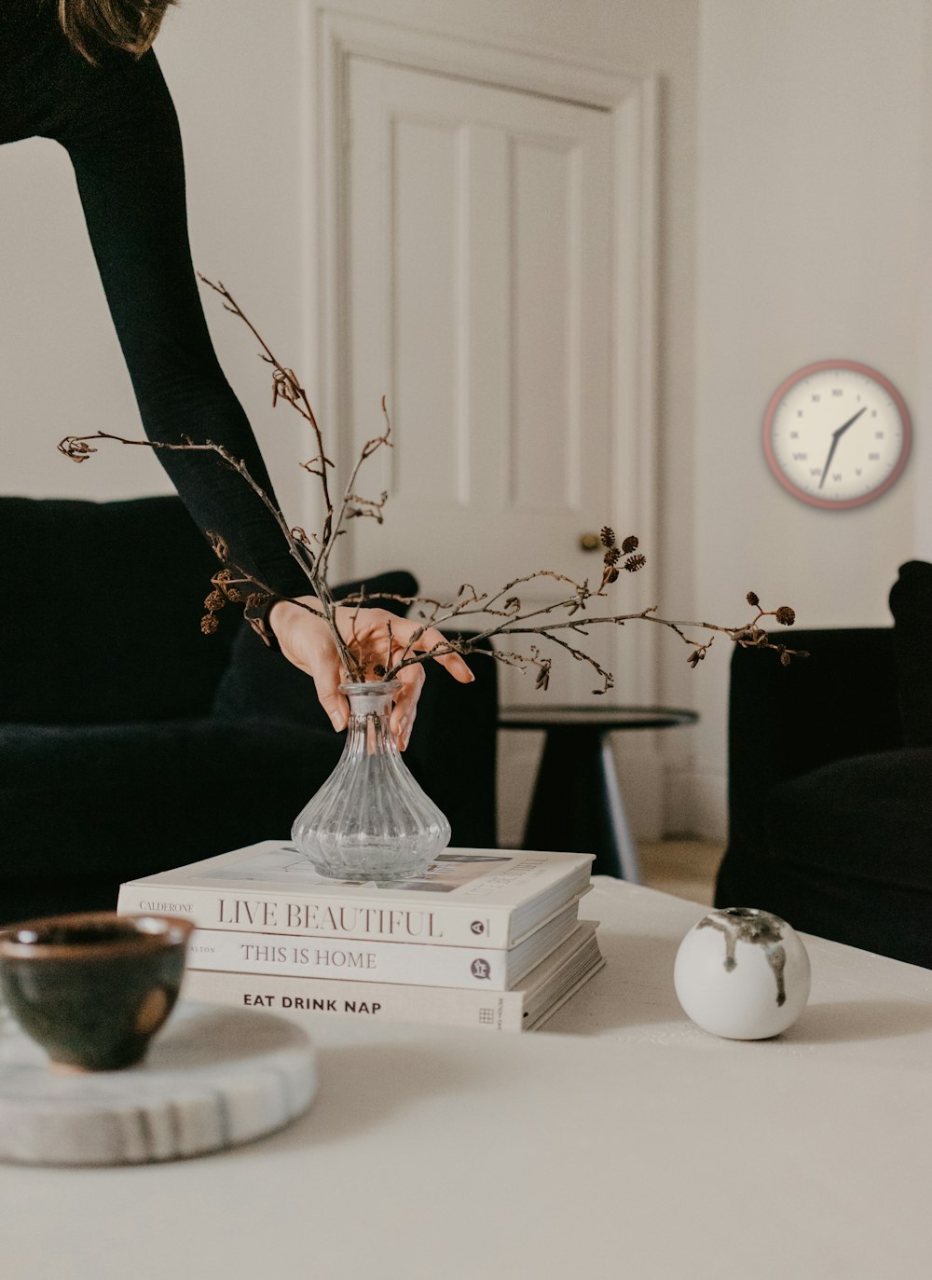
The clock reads 1h33
